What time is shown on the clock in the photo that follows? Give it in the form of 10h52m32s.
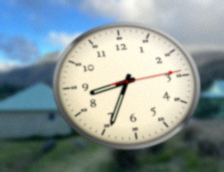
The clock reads 8h34m14s
